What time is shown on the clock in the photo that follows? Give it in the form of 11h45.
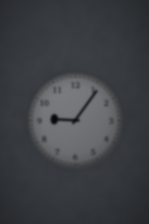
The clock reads 9h06
